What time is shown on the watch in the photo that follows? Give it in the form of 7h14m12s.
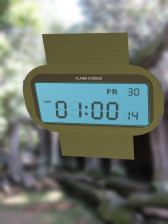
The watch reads 1h00m14s
